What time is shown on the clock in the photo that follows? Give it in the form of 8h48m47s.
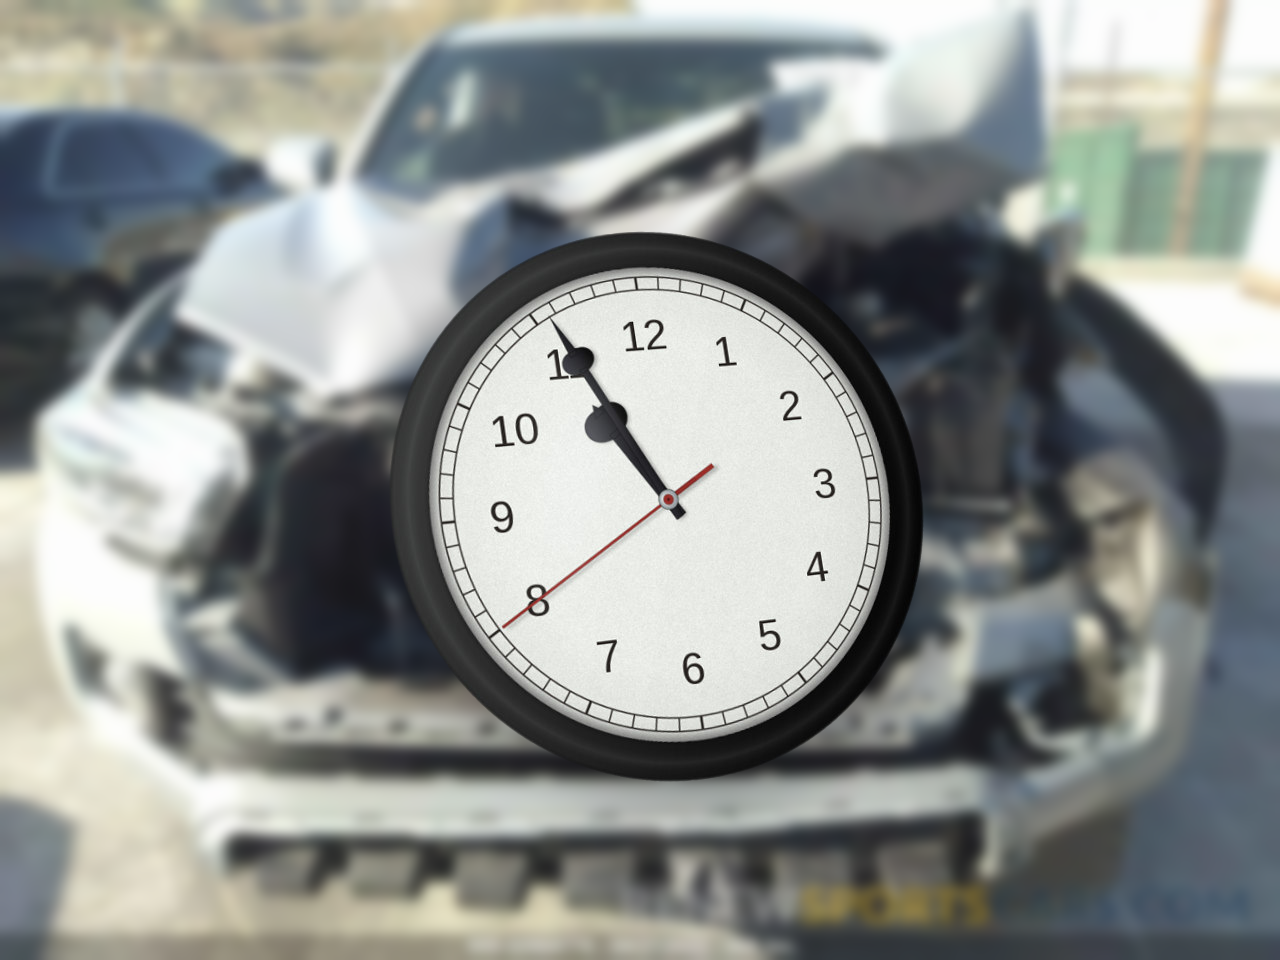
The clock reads 10h55m40s
